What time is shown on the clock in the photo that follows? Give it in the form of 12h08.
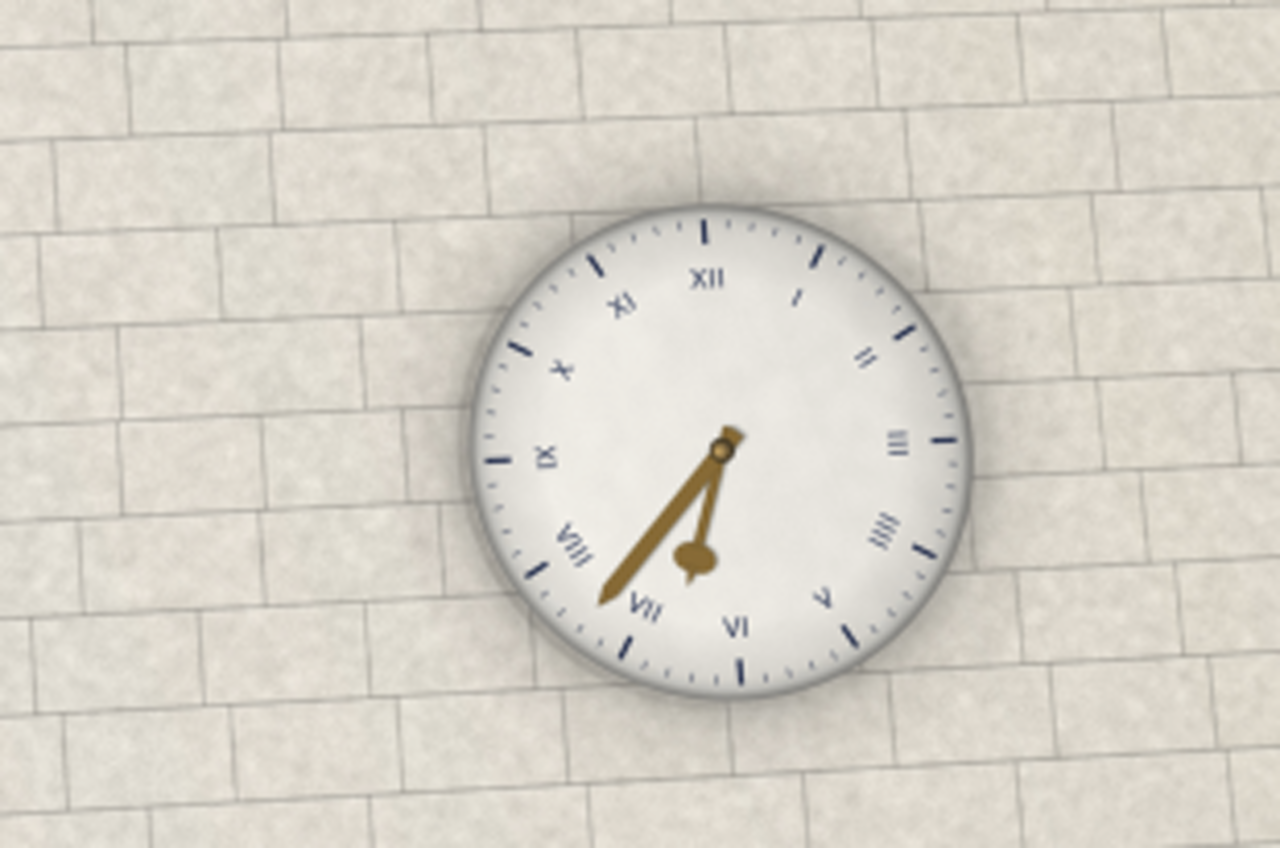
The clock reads 6h37
